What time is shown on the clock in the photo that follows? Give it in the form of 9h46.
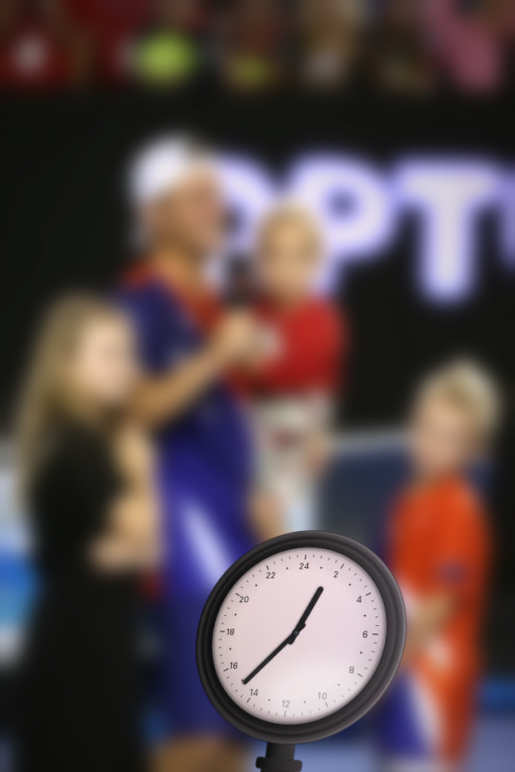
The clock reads 1h37
